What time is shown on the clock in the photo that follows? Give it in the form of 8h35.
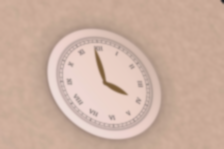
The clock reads 3h59
